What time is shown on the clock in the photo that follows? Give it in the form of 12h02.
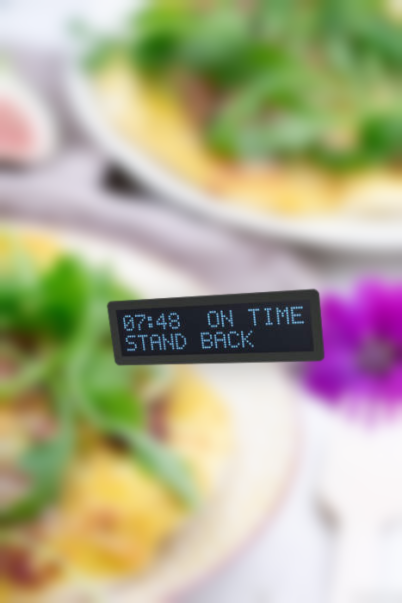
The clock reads 7h48
